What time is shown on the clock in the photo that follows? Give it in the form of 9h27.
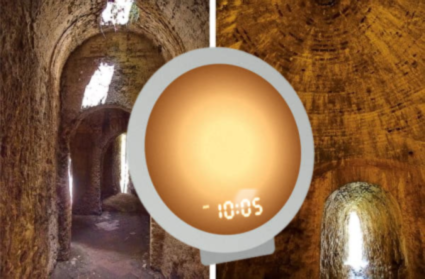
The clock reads 10h05
